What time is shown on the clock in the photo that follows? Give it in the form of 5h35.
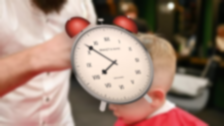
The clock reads 7h52
